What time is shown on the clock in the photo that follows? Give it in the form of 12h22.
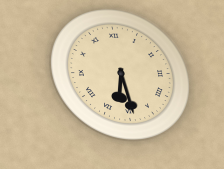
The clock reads 6h29
